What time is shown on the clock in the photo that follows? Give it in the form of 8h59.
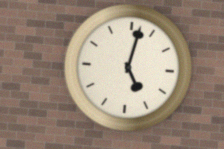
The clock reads 5h02
